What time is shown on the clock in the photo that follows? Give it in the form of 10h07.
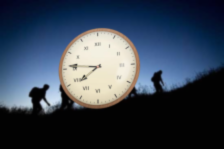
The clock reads 7h46
